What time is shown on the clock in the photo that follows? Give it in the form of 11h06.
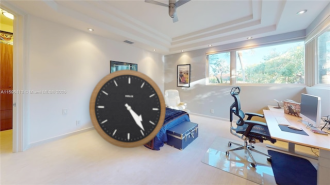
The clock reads 4h24
